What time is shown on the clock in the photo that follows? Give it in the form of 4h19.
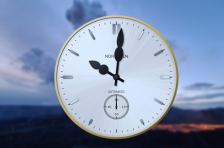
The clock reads 10h01
